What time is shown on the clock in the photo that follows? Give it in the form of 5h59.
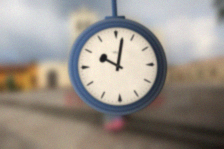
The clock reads 10h02
